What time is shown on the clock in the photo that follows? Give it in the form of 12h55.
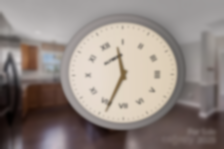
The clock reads 12h39
